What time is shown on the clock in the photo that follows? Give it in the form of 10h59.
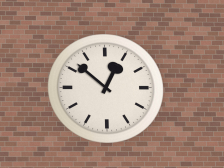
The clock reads 12h52
